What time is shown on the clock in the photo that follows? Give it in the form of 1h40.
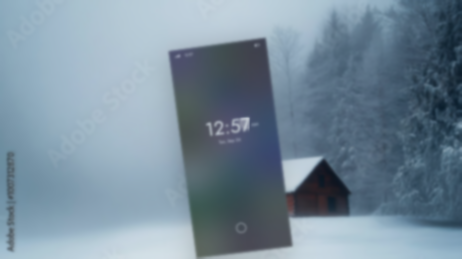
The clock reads 12h57
